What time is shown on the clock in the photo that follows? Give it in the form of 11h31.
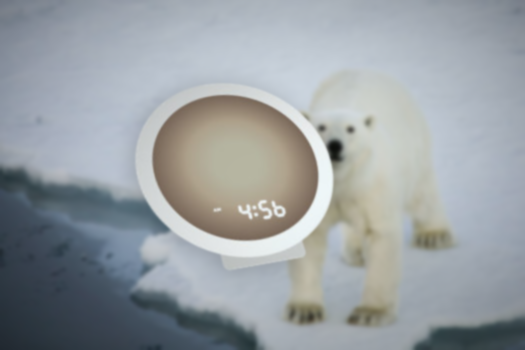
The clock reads 4h56
